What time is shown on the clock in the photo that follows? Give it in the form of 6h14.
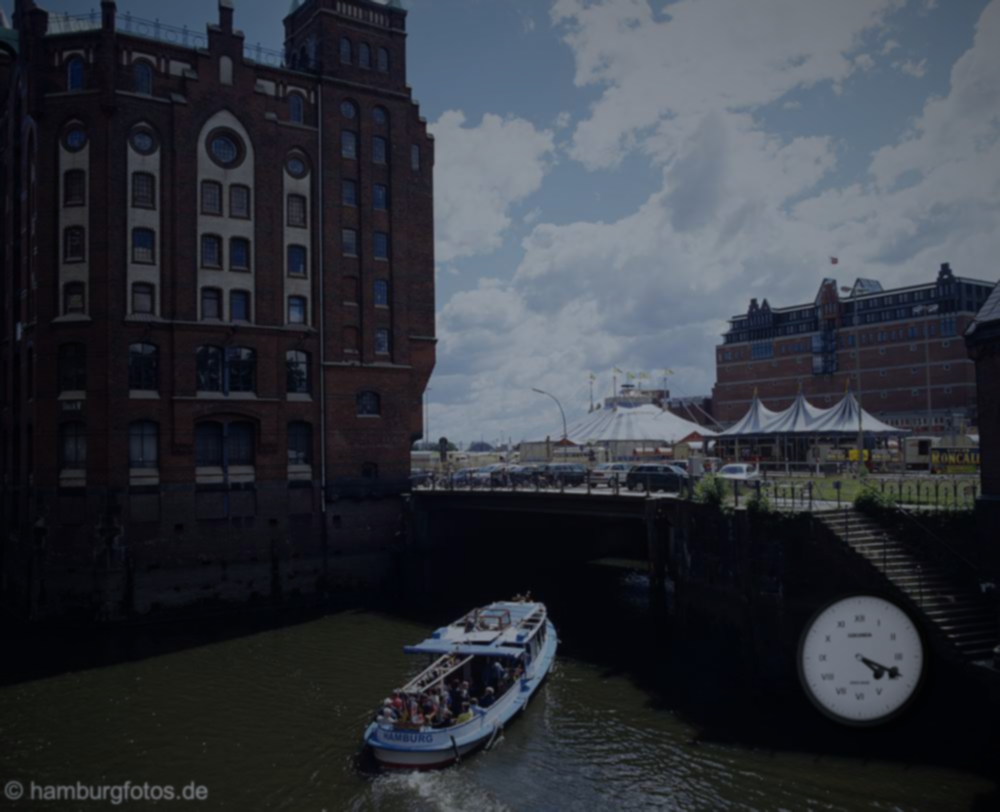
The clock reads 4h19
